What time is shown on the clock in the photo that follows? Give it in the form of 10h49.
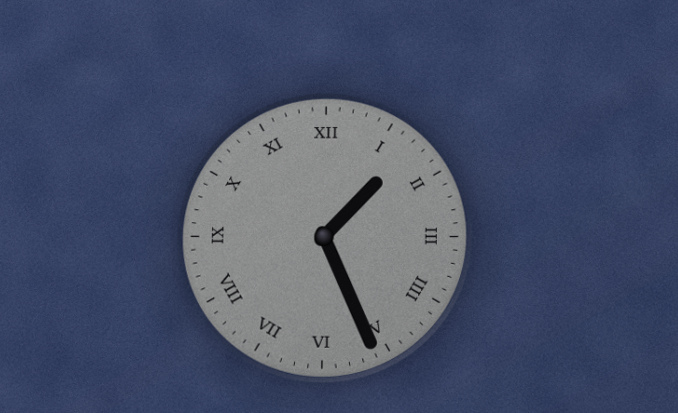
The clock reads 1h26
